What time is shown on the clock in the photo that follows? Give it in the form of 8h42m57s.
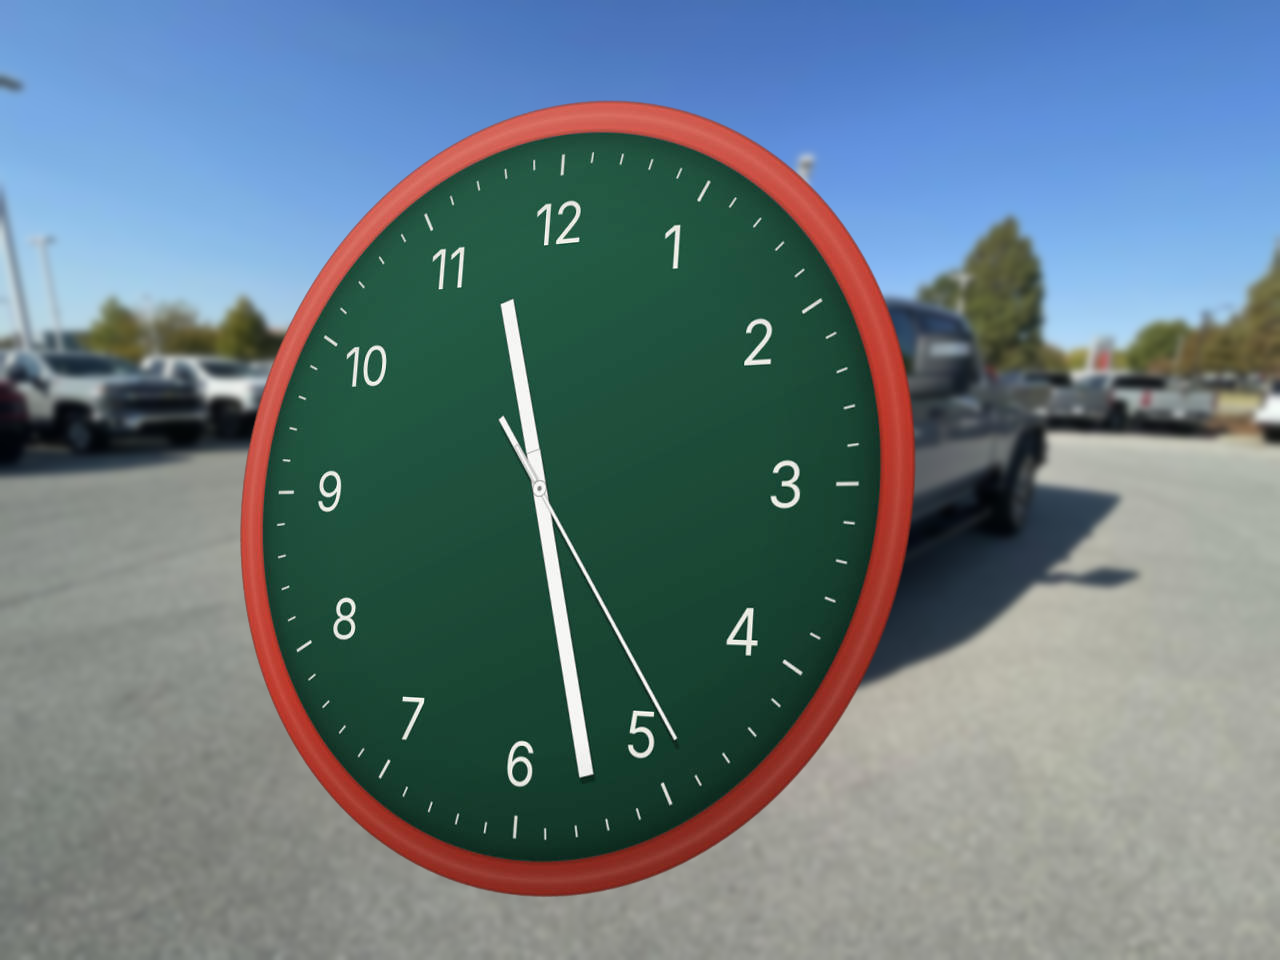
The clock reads 11h27m24s
